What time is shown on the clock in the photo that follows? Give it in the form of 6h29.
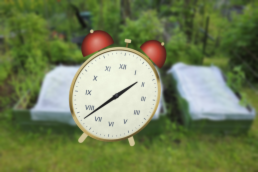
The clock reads 1h38
